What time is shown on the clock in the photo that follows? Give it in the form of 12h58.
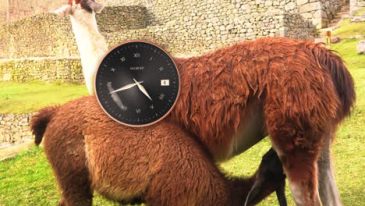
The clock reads 4h42
